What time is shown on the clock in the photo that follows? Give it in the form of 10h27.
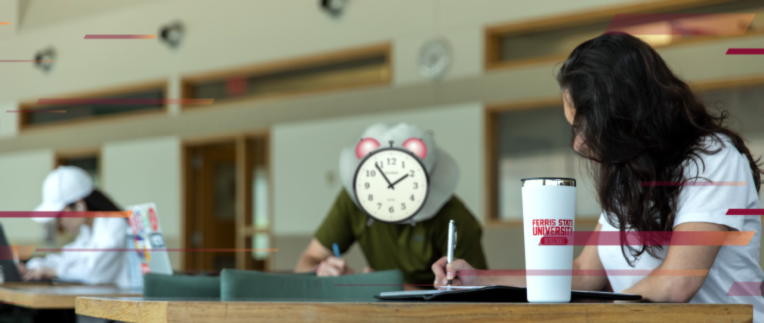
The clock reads 1h54
